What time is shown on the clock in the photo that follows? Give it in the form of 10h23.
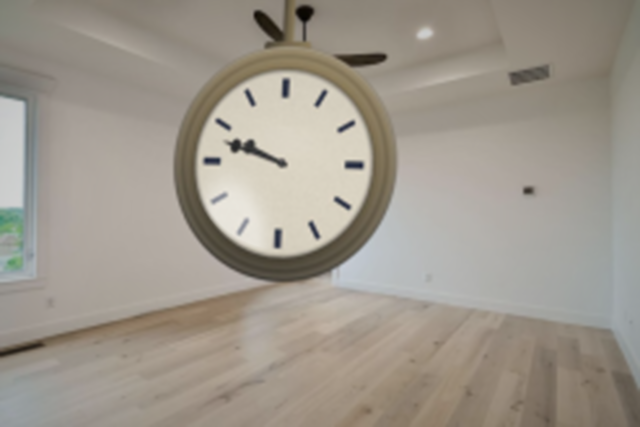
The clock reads 9h48
